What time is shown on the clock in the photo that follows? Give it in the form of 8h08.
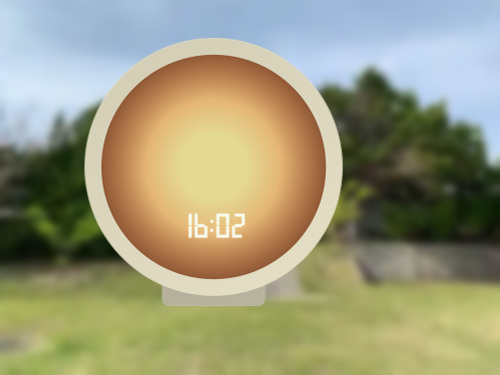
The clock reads 16h02
